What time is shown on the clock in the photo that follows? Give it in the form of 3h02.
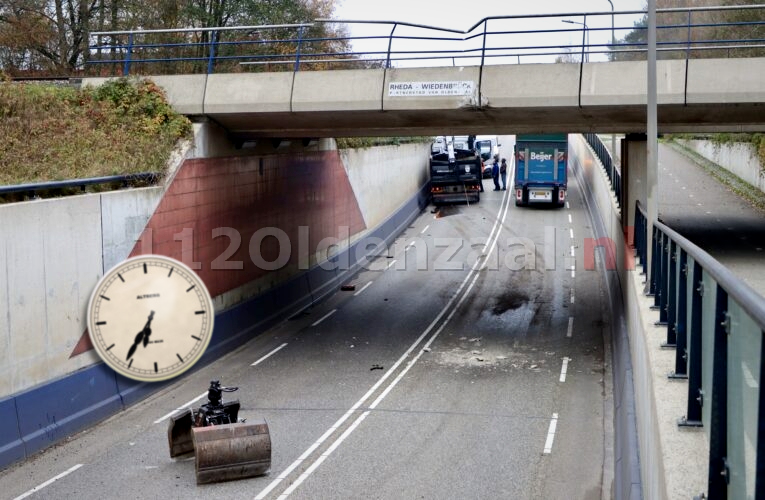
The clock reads 6h36
